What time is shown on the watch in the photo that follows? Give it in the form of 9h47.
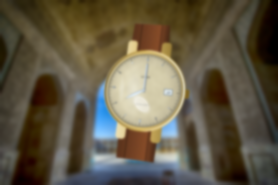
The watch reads 8h00
